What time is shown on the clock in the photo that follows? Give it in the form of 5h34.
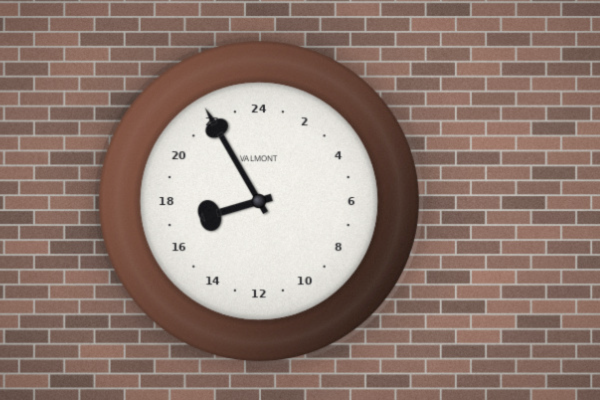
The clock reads 16h55
